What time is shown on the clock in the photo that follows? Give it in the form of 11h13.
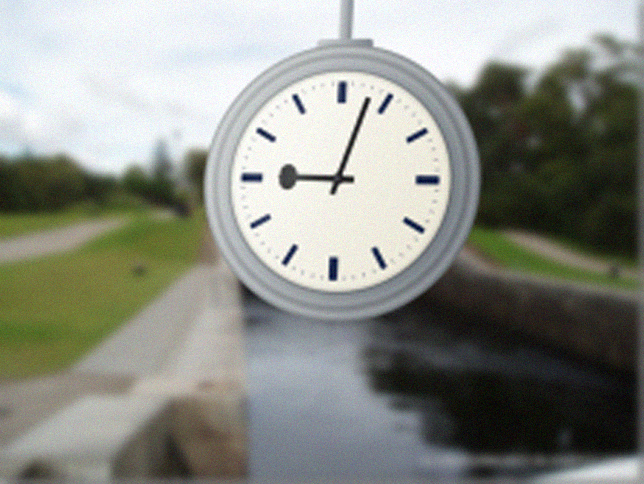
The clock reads 9h03
